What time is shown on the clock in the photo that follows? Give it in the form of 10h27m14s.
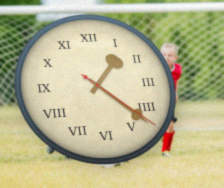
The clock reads 1h22m22s
